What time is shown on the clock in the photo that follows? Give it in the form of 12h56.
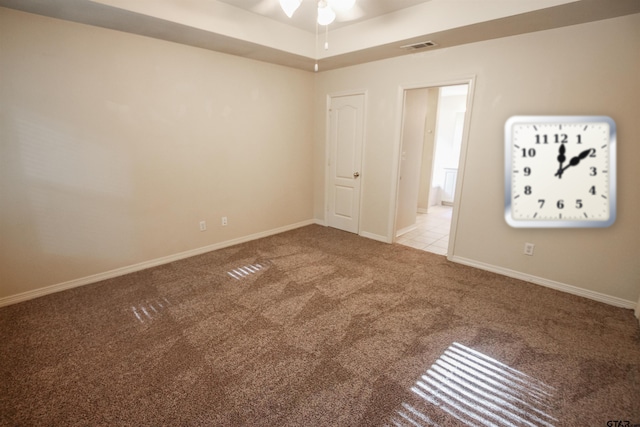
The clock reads 12h09
